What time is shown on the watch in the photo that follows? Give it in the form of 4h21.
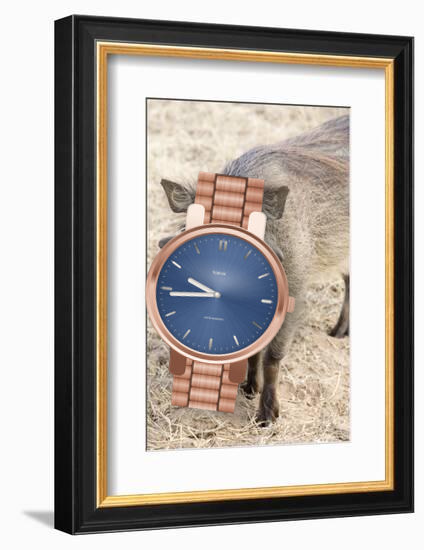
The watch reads 9h44
